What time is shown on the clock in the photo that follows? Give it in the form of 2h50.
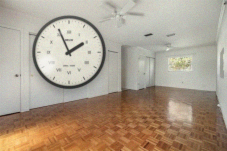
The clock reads 1h56
